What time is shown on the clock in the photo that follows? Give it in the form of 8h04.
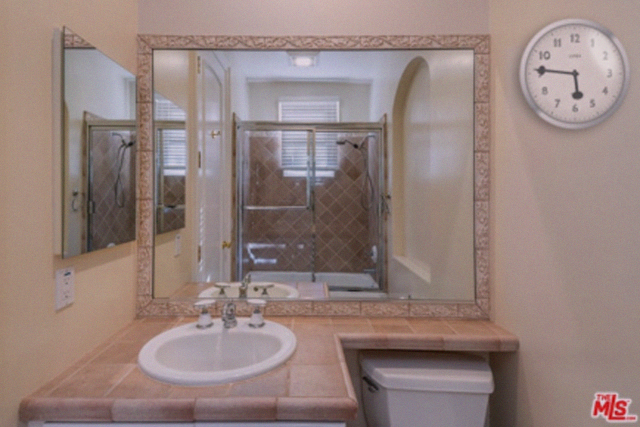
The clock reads 5h46
